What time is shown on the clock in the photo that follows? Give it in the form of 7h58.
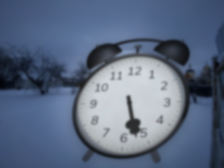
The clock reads 5h27
